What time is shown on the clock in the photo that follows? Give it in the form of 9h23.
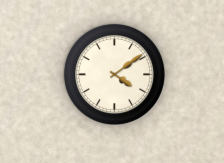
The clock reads 4h09
